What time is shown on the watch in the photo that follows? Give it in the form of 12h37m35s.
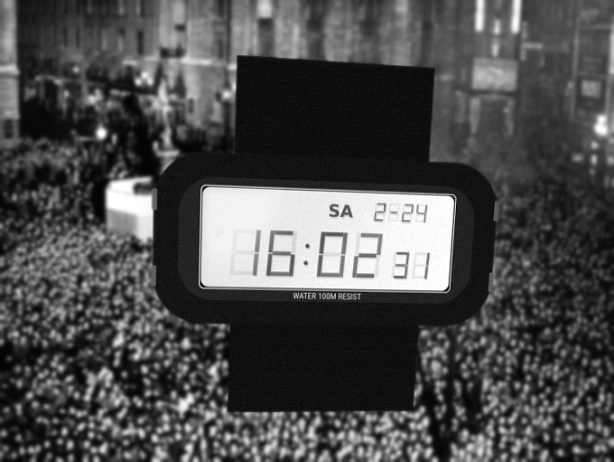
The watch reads 16h02m31s
